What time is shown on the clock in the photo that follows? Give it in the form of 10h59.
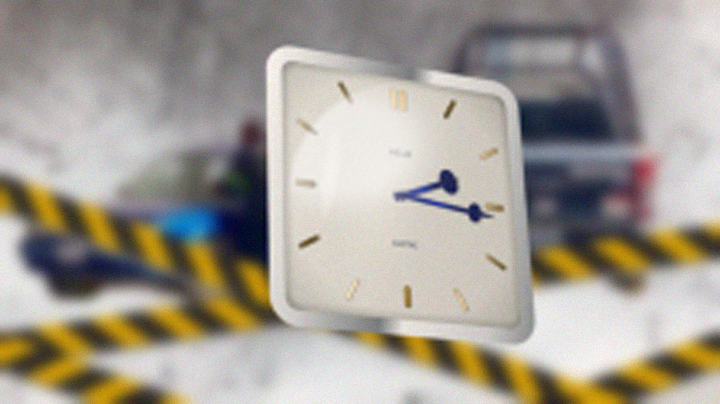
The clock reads 2h16
